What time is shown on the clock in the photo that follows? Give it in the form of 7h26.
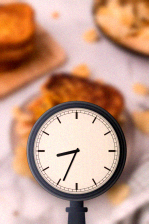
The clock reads 8h34
